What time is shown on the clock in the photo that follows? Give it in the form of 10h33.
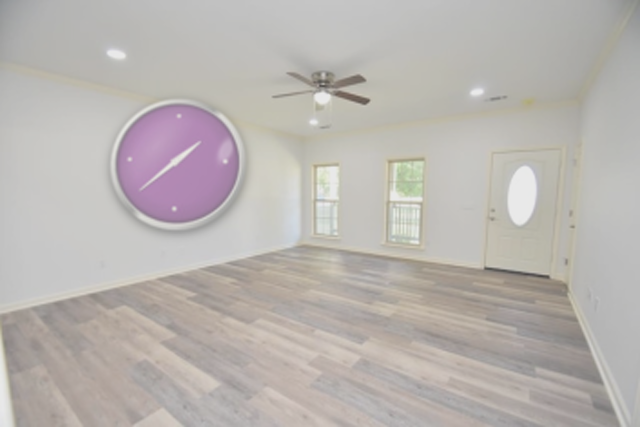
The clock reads 1h38
